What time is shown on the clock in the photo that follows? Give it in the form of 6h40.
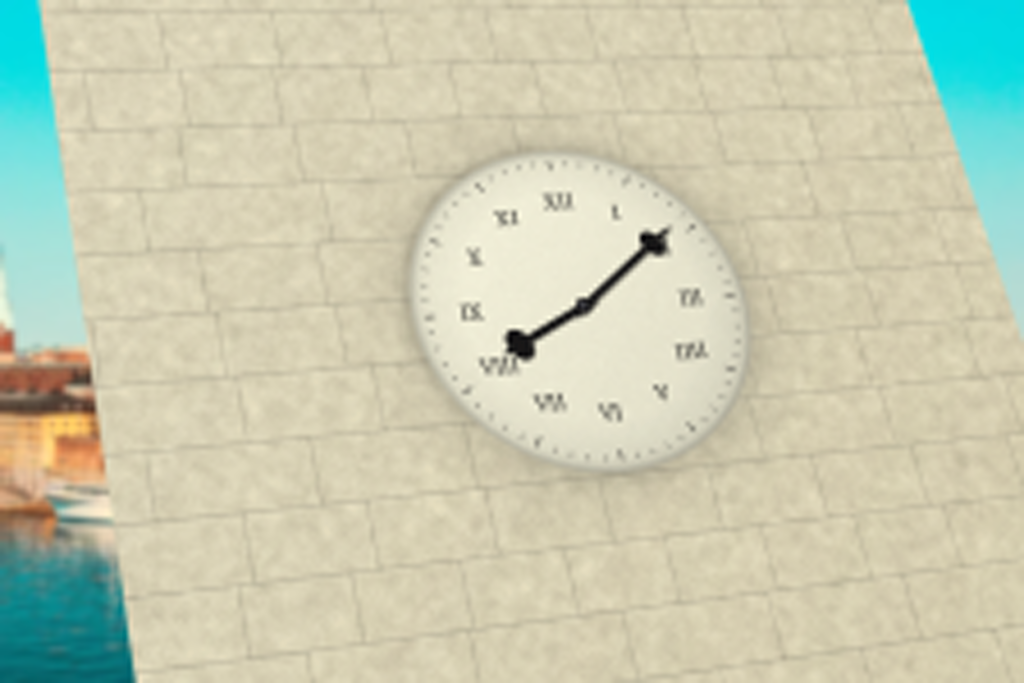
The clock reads 8h09
